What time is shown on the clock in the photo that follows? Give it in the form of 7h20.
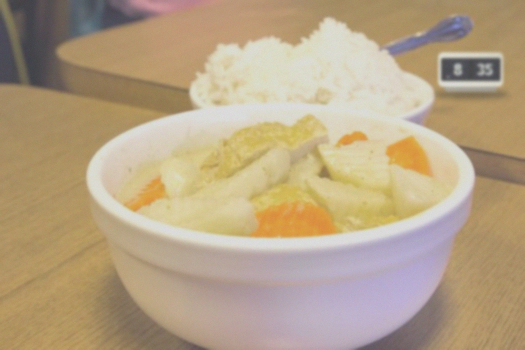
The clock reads 8h35
